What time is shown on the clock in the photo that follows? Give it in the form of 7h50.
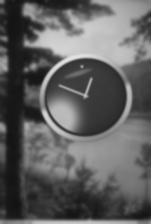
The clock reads 12h50
